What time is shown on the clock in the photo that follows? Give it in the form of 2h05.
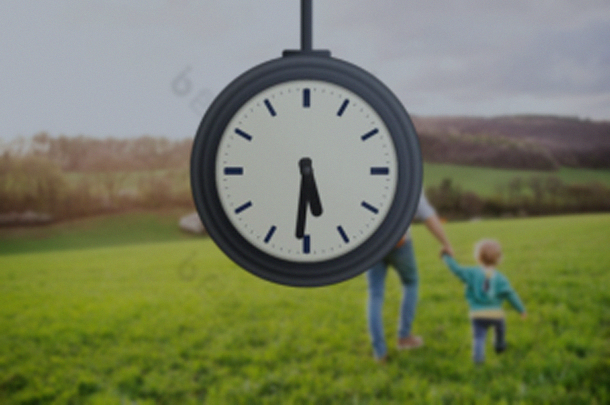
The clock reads 5h31
